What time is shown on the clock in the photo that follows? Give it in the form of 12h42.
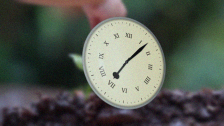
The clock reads 7h07
